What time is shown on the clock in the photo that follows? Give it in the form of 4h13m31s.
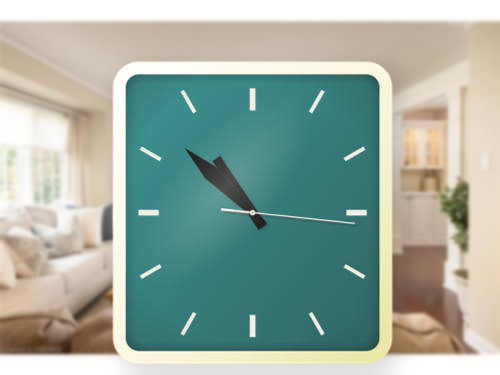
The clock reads 10h52m16s
